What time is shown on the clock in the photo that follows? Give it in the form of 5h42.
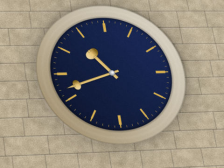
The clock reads 10h42
